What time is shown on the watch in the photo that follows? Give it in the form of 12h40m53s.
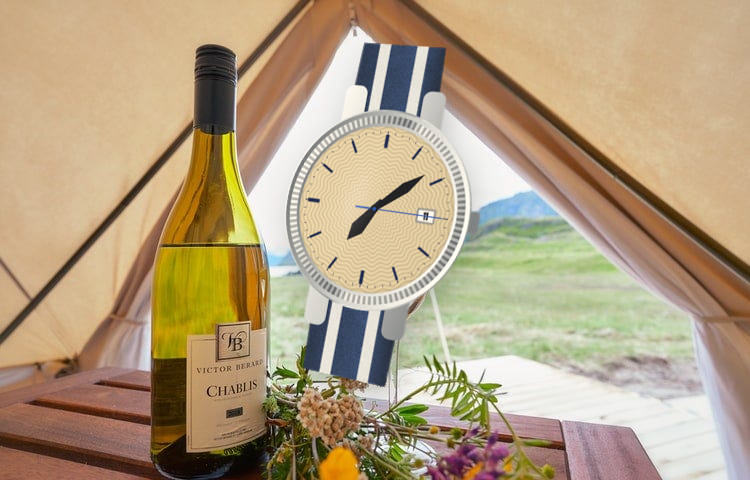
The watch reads 7h08m15s
